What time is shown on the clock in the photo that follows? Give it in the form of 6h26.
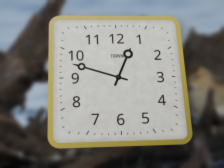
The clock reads 12h48
